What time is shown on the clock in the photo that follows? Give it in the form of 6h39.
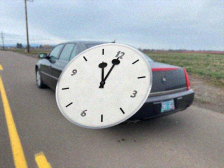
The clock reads 11h00
